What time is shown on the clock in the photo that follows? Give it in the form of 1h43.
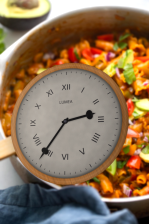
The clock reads 2h36
